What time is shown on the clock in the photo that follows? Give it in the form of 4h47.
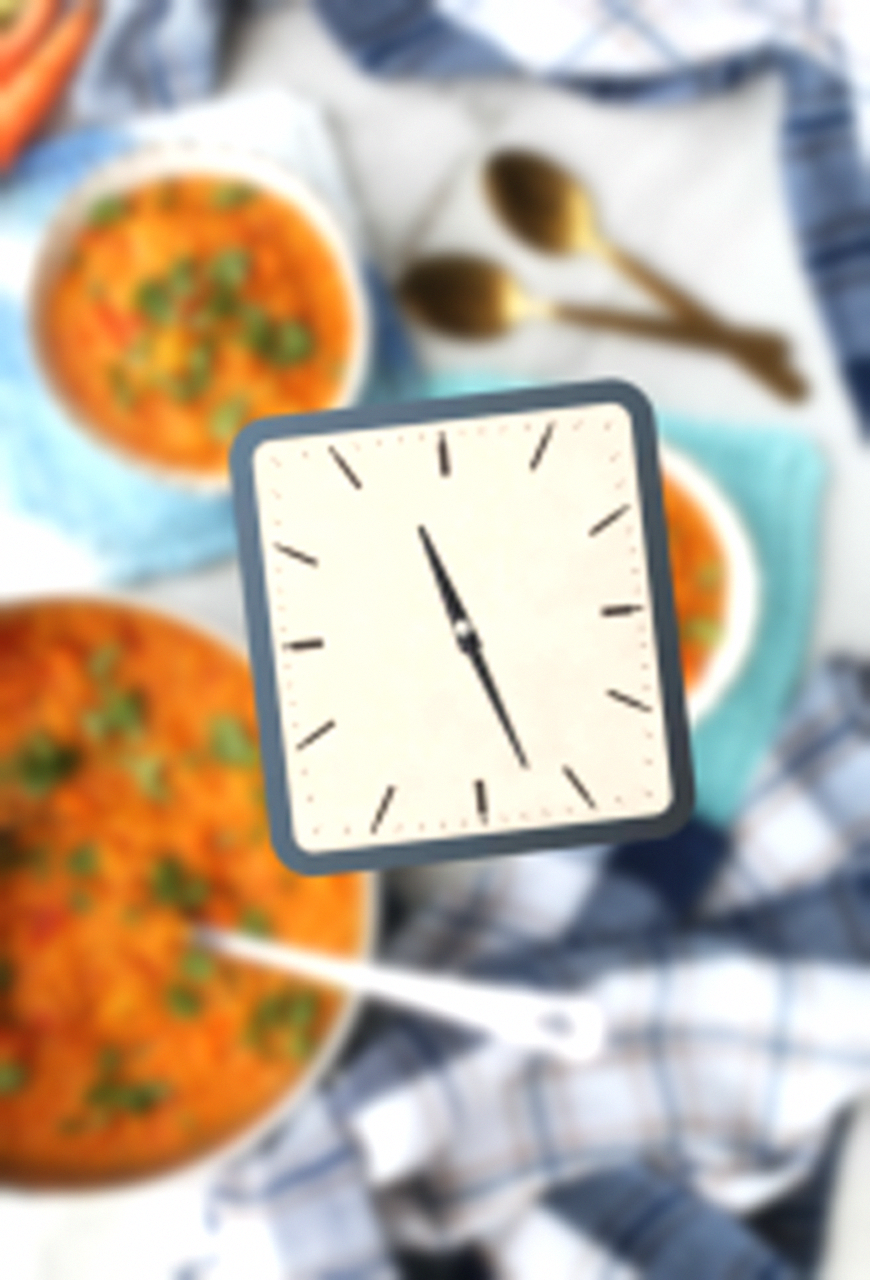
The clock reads 11h27
